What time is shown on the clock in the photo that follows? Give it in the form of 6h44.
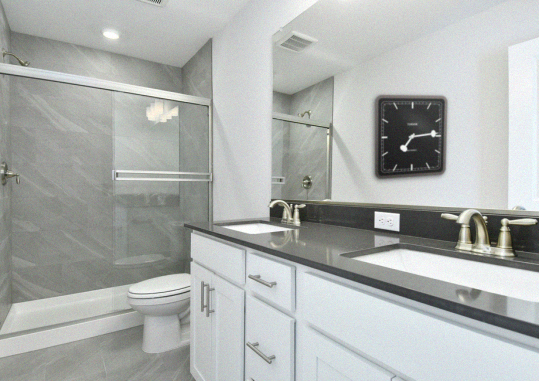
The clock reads 7h14
